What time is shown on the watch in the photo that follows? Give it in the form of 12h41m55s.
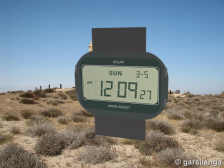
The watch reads 12h09m27s
